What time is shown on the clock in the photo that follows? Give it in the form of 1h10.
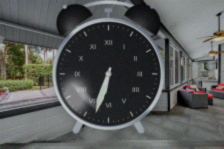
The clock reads 6h33
